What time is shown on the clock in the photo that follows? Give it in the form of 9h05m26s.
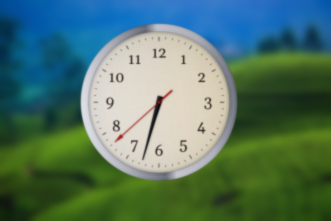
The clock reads 6h32m38s
